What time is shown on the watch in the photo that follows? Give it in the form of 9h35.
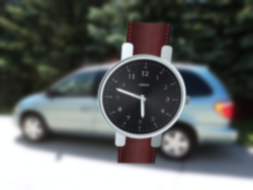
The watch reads 5h48
